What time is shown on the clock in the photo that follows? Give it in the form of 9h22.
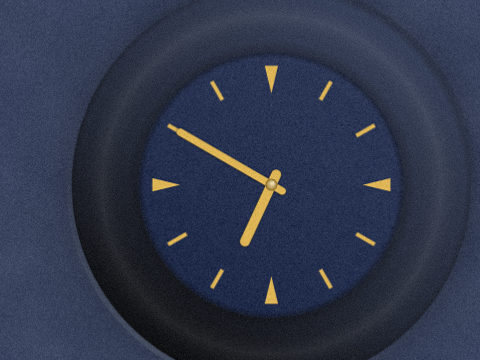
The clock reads 6h50
